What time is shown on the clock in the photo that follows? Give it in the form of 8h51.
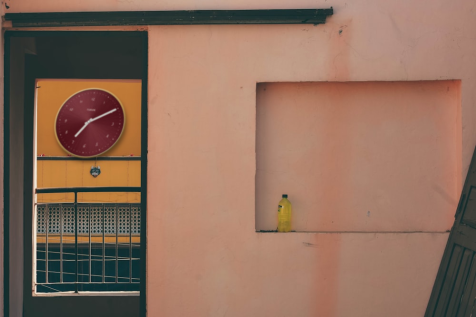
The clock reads 7h10
